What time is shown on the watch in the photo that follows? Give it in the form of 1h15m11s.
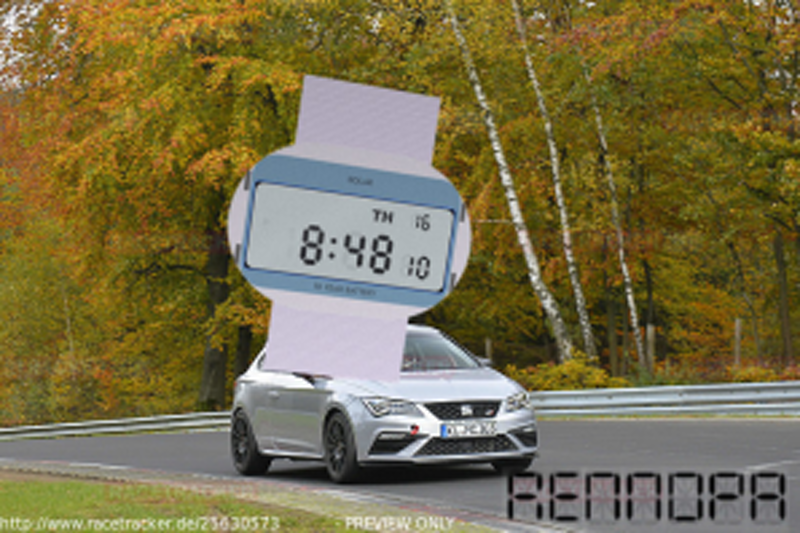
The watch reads 8h48m10s
